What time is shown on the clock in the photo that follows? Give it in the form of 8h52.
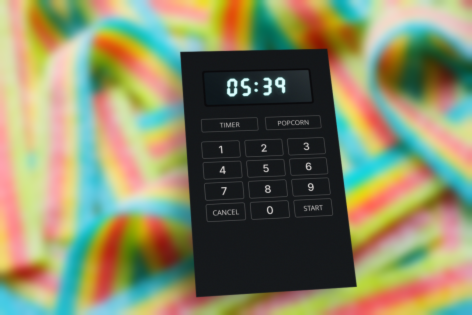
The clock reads 5h39
